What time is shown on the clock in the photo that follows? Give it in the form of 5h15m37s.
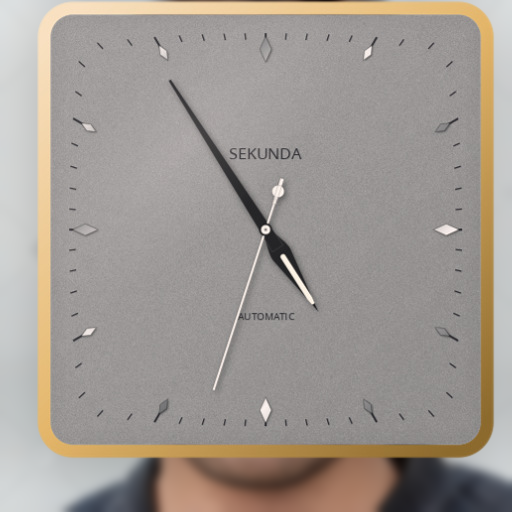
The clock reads 4h54m33s
